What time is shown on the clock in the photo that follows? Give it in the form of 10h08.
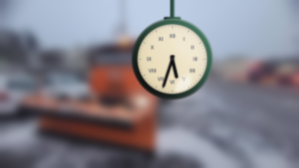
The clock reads 5h33
